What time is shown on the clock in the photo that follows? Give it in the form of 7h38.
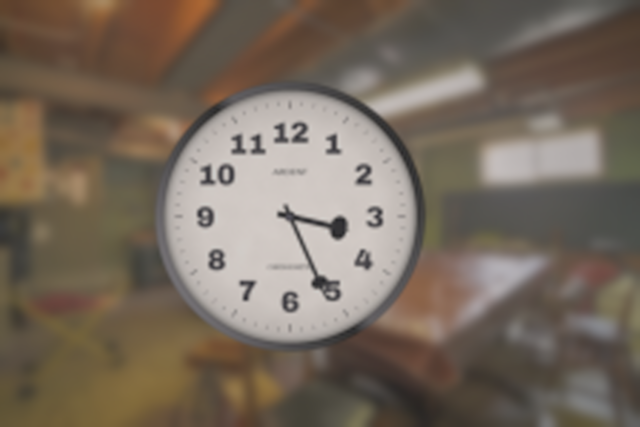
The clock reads 3h26
